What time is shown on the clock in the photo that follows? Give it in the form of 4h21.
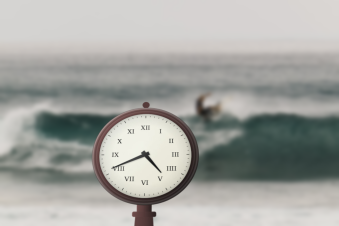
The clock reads 4h41
